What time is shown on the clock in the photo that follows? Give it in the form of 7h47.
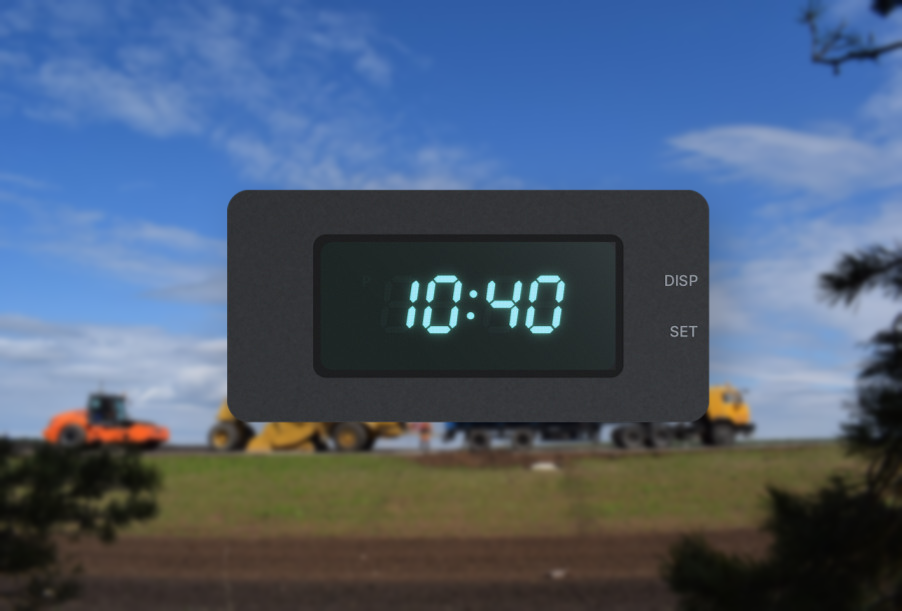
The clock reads 10h40
